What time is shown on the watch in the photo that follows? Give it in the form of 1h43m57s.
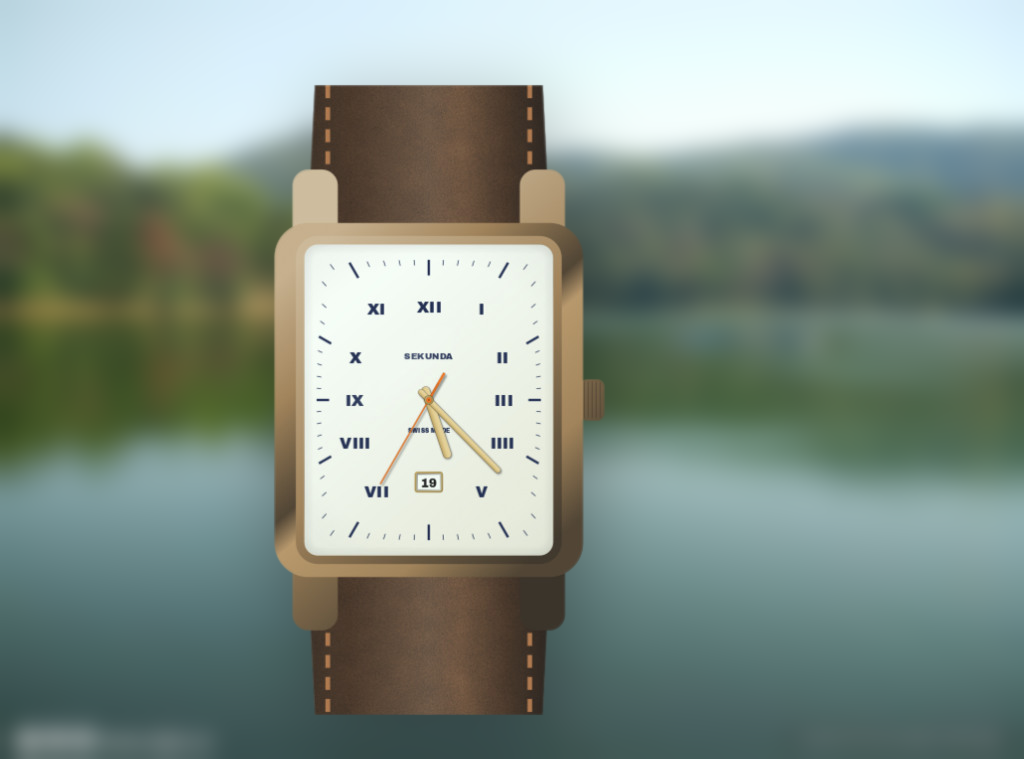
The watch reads 5h22m35s
